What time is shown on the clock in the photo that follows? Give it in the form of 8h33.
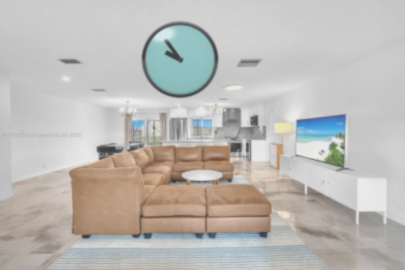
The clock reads 9h54
